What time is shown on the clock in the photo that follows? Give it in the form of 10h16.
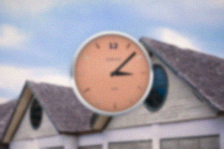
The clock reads 3h08
